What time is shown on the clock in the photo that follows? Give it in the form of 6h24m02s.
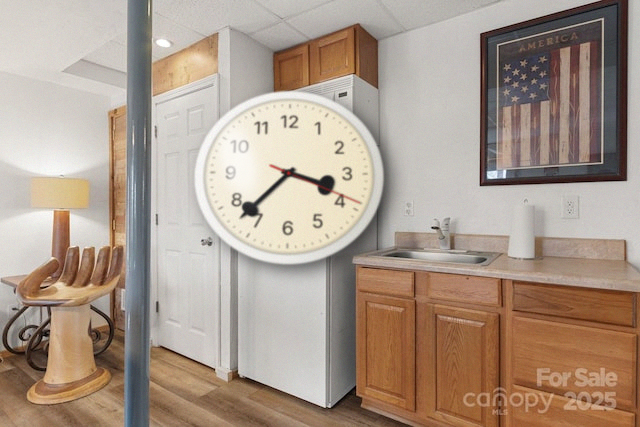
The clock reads 3h37m19s
